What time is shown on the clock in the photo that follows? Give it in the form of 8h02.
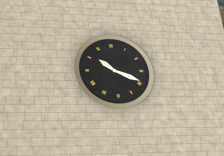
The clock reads 10h19
